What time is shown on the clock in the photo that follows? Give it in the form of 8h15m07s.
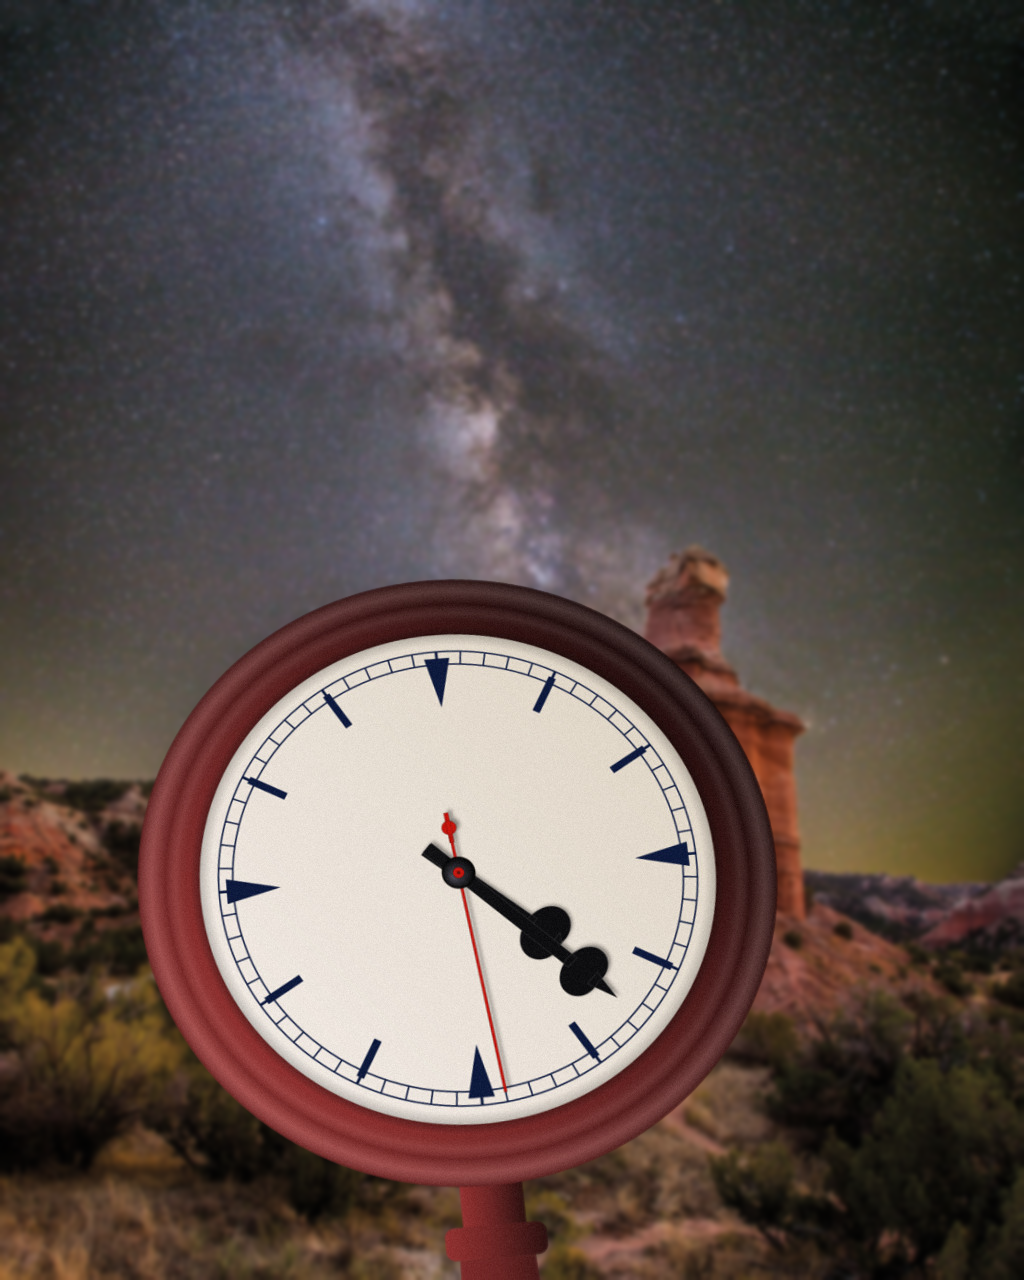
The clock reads 4h22m29s
